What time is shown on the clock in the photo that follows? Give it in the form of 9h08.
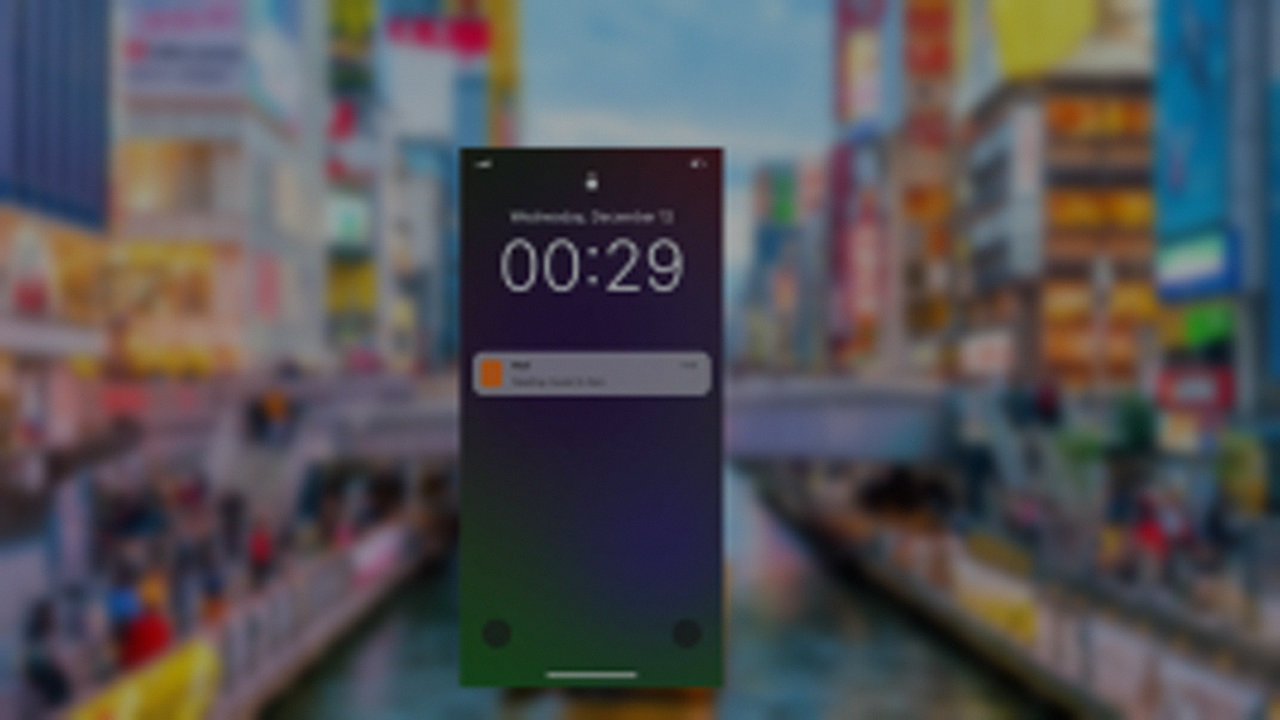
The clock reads 0h29
